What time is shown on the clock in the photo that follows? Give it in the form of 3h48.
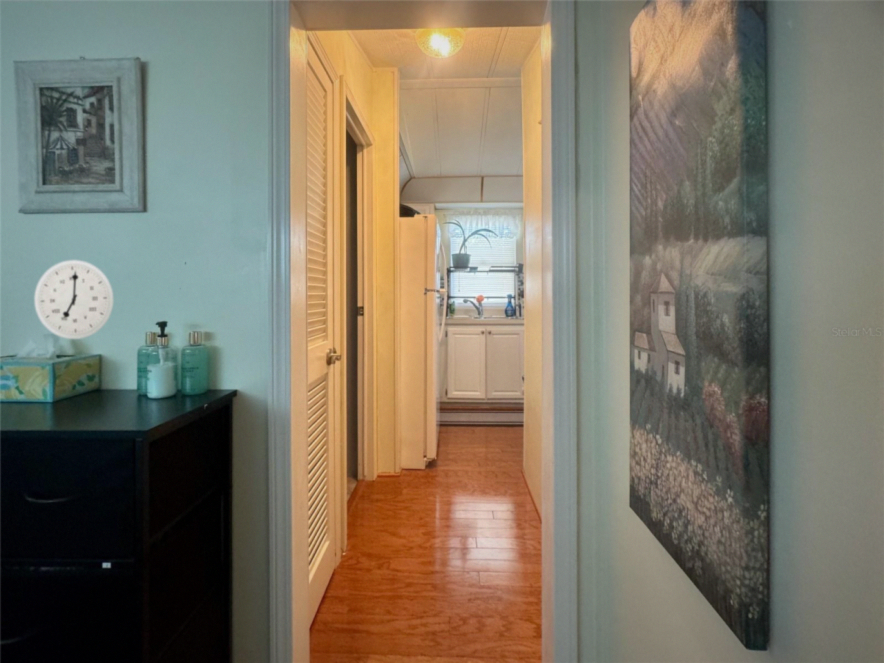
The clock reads 7h01
